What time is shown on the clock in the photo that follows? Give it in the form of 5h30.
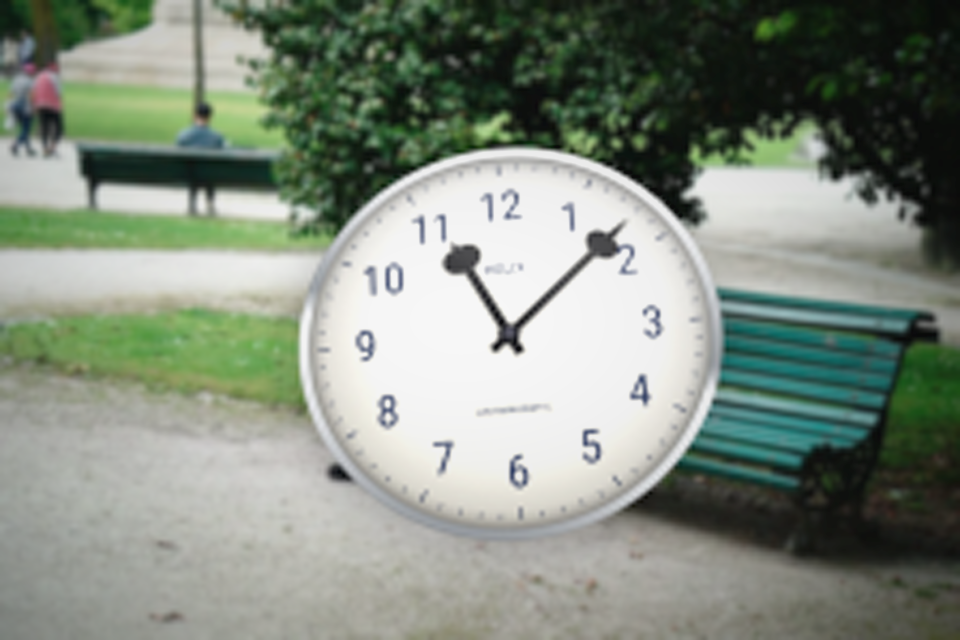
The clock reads 11h08
